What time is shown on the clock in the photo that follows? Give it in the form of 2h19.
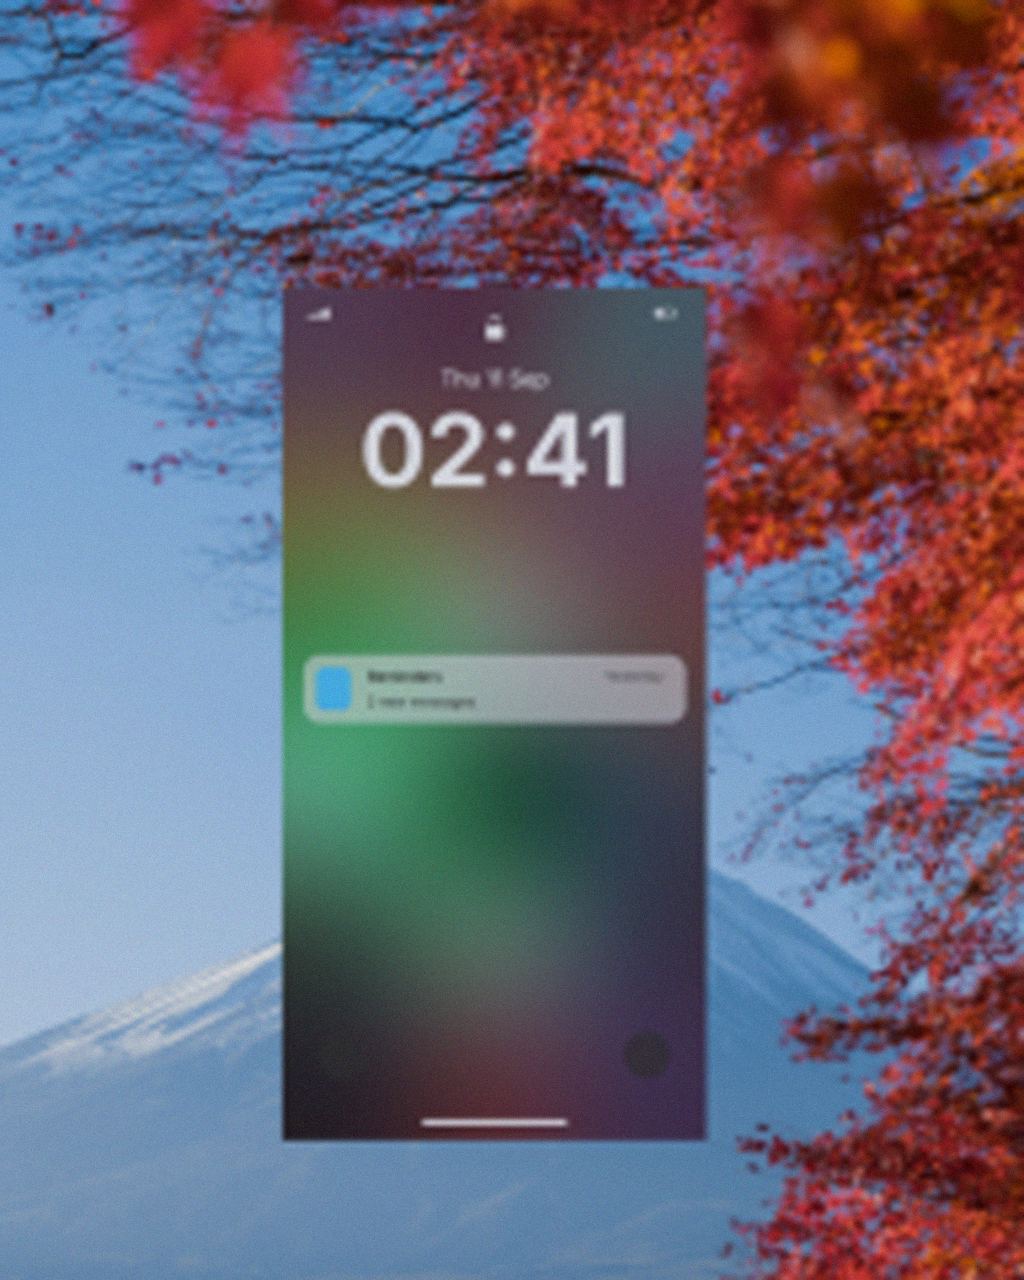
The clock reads 2h41
